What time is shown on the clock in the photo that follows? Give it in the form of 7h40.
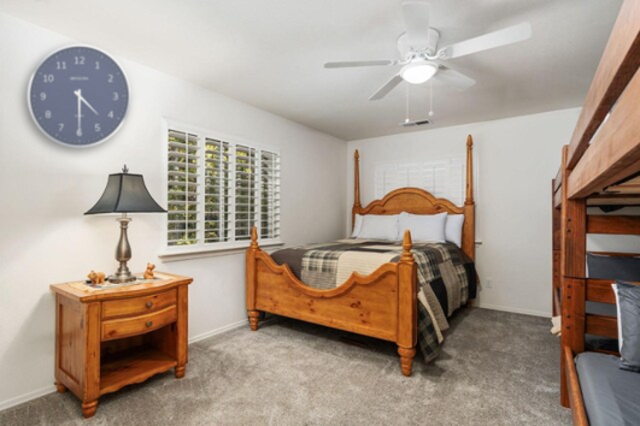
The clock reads 4h30
